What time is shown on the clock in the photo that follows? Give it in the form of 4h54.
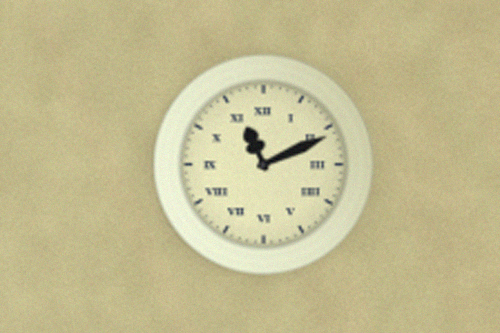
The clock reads 11h11
